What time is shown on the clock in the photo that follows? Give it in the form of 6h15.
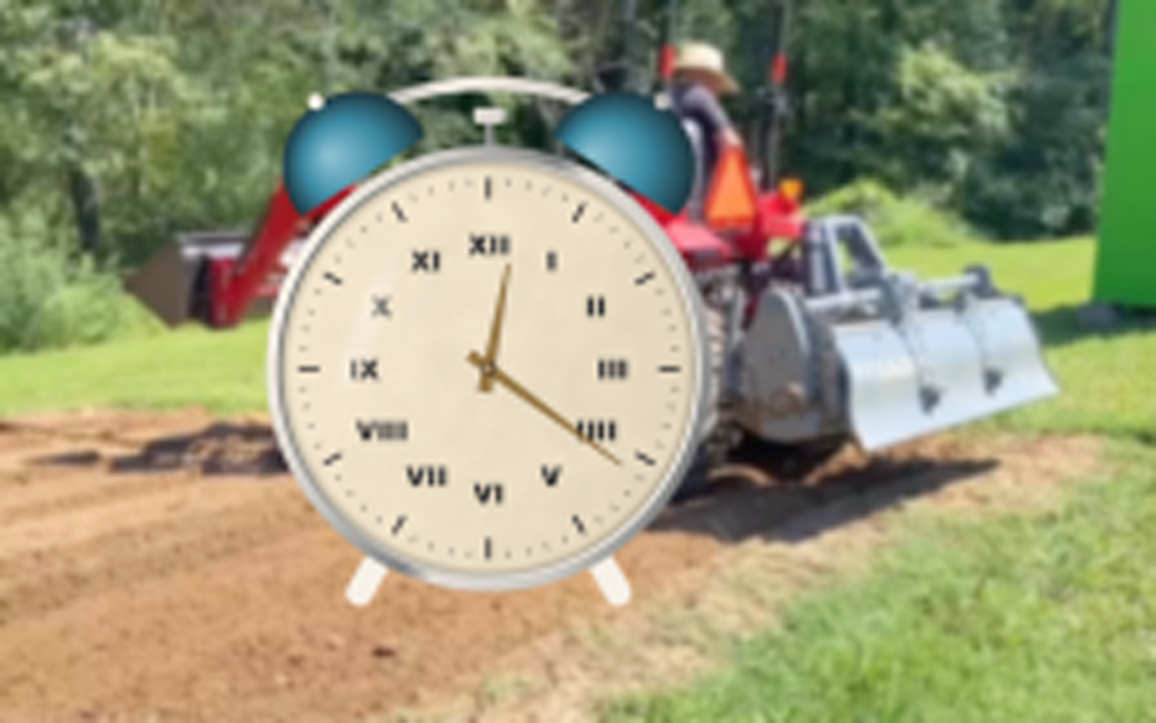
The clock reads 12h21
